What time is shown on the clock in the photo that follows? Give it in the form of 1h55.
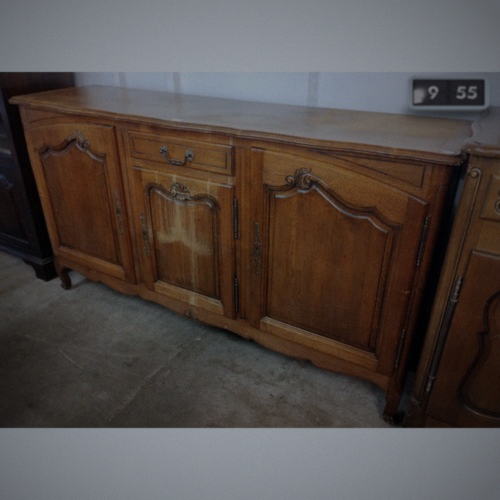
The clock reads 9h55
